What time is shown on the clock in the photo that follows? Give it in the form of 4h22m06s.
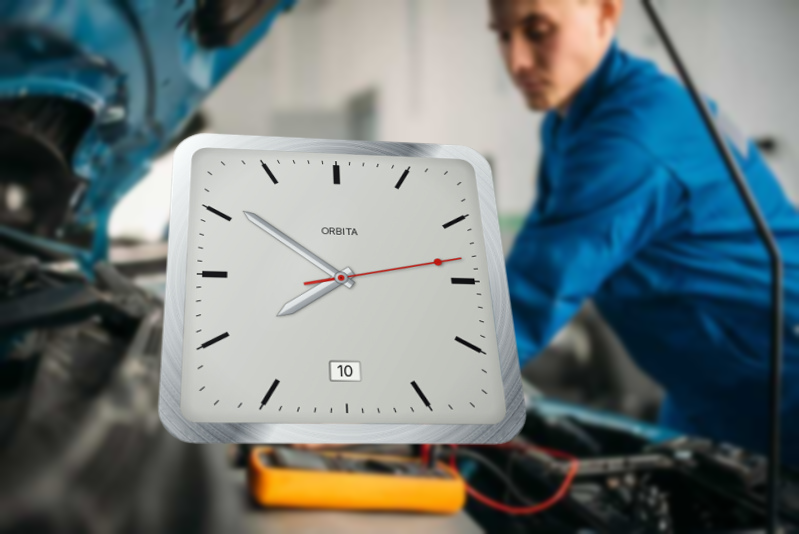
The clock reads 7h51m13s
